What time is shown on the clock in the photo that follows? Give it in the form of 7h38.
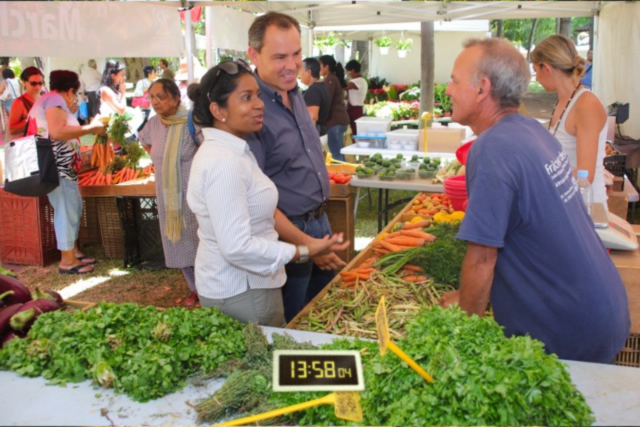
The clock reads 13h58
